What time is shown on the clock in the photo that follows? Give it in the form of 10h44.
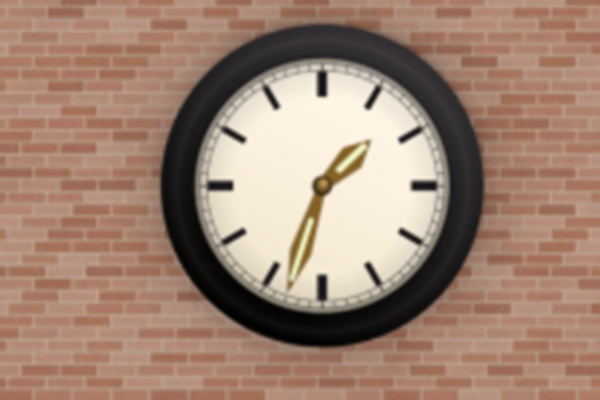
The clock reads 1h33
